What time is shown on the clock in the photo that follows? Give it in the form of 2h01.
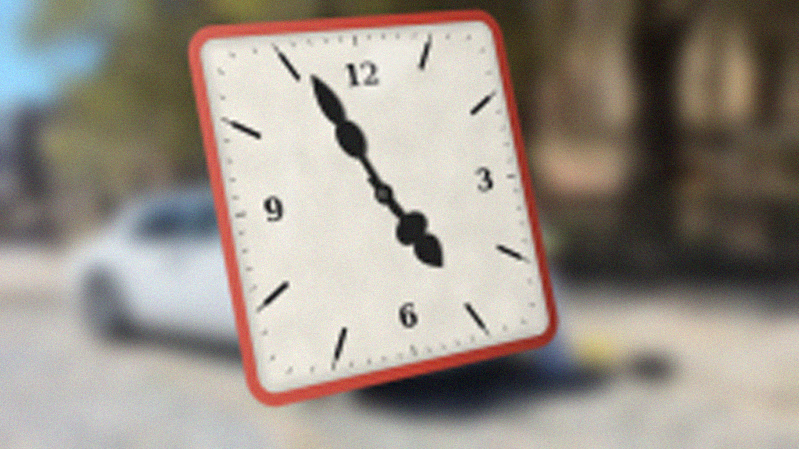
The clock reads 4h56
